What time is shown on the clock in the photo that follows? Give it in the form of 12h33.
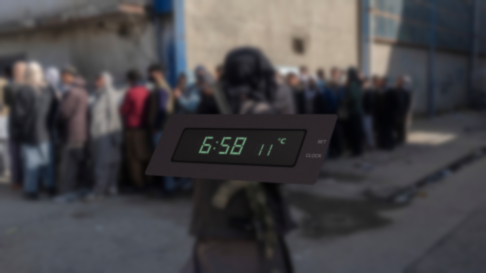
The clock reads 6h58
